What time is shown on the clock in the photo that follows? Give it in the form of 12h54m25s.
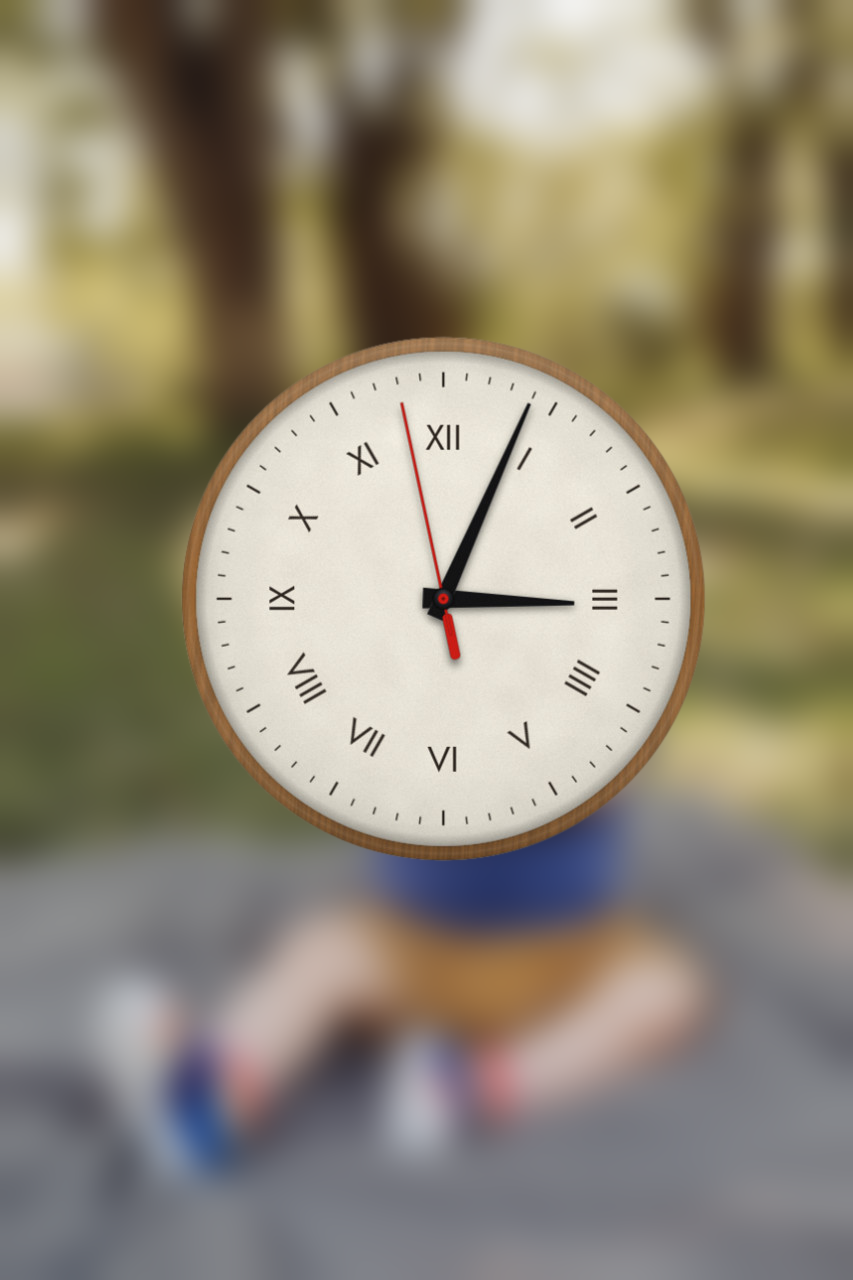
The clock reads 3h03m58s
